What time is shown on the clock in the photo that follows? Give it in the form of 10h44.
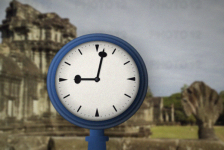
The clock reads 9h02
